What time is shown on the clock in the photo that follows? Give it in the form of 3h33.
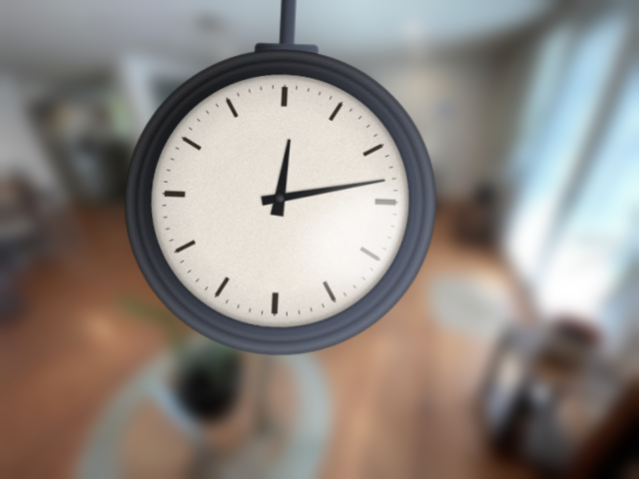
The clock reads 12h13
